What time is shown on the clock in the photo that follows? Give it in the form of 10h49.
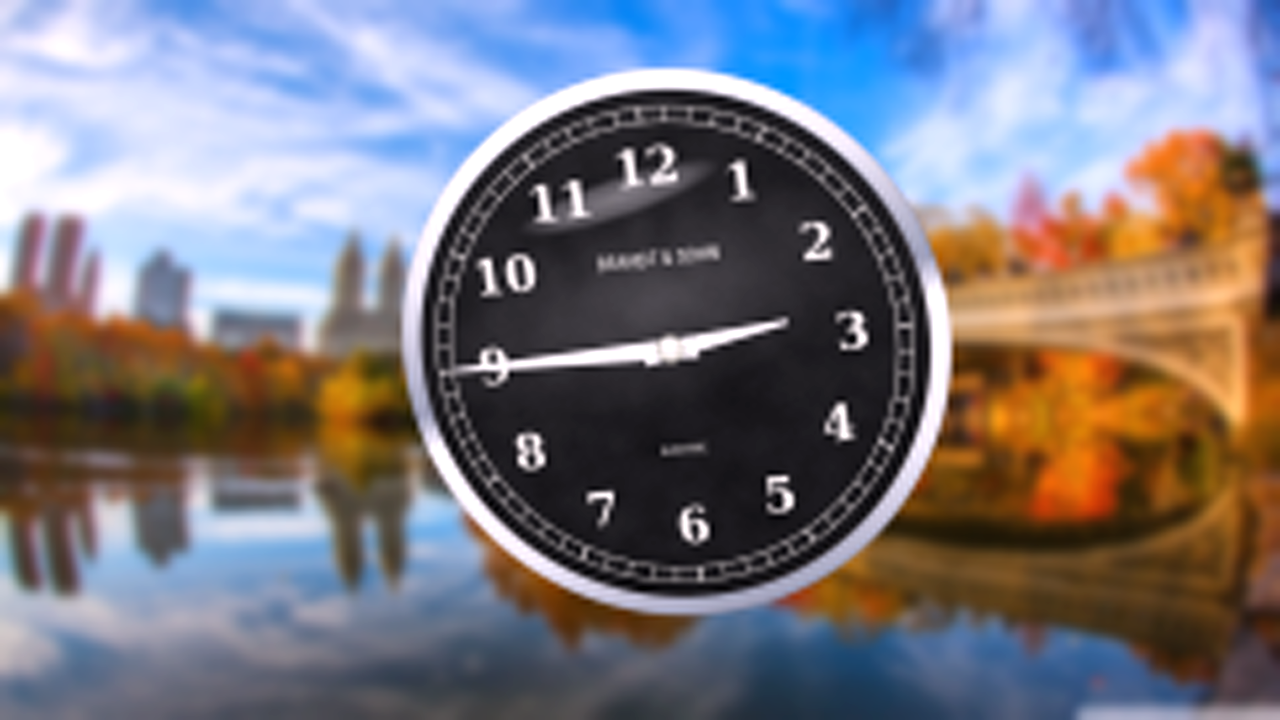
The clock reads 2h45
